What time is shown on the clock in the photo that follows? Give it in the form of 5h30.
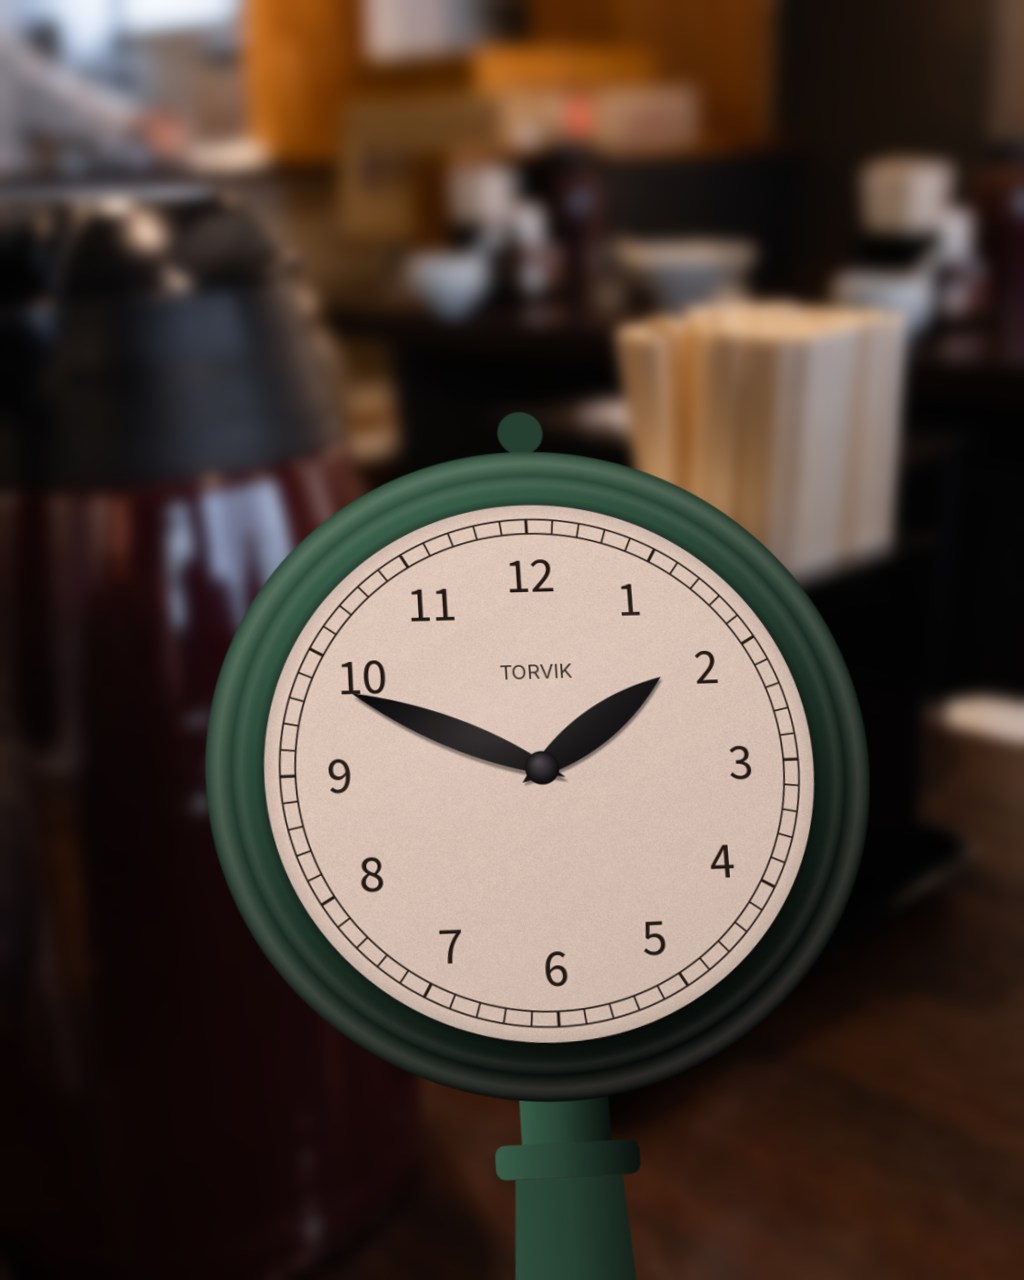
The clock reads 1h49
